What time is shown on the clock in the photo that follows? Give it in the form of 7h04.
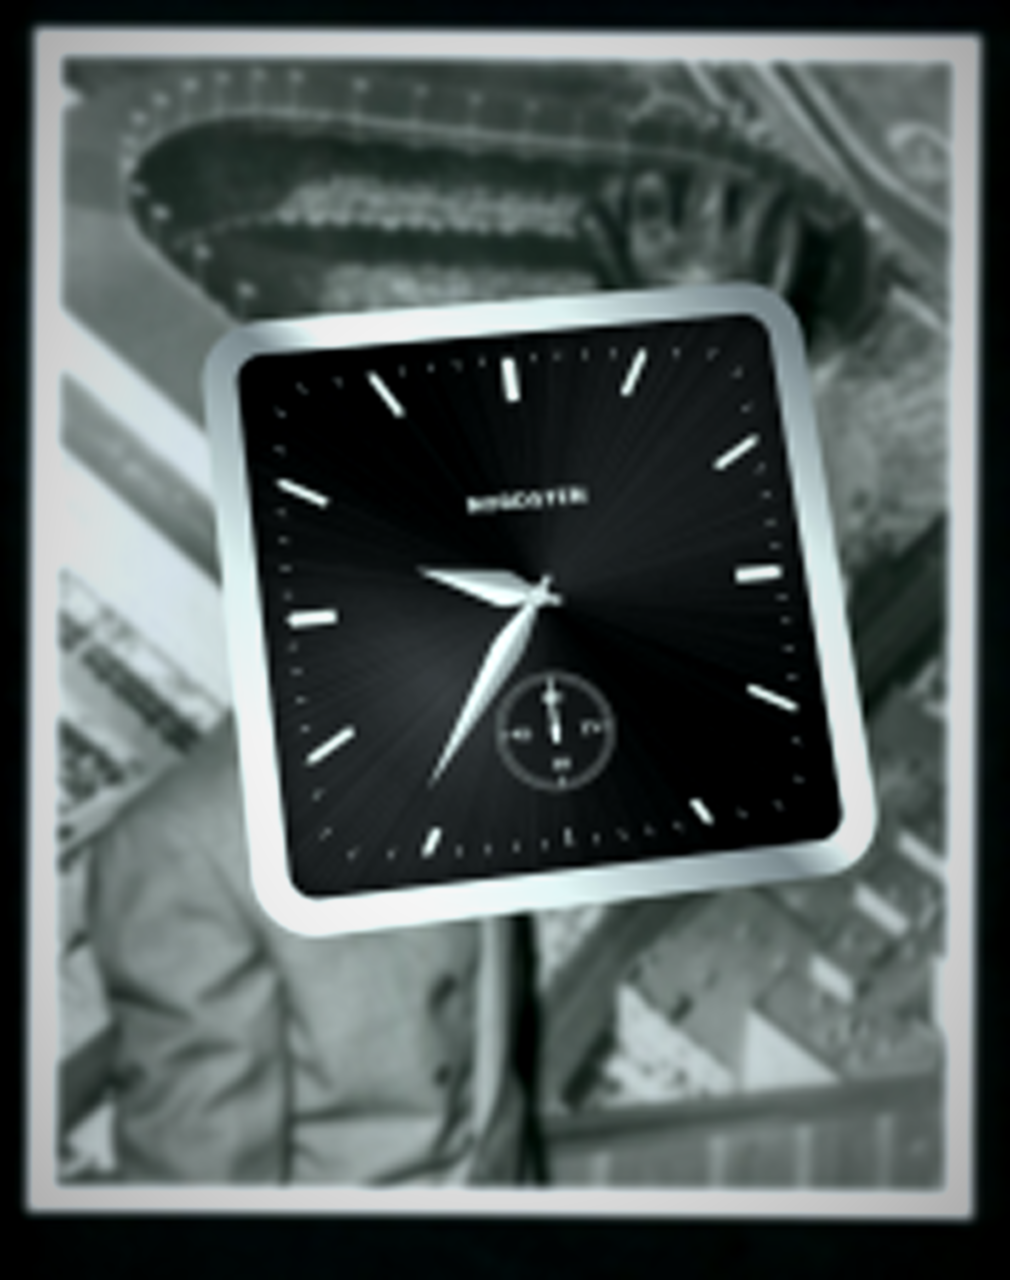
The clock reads 9h36
